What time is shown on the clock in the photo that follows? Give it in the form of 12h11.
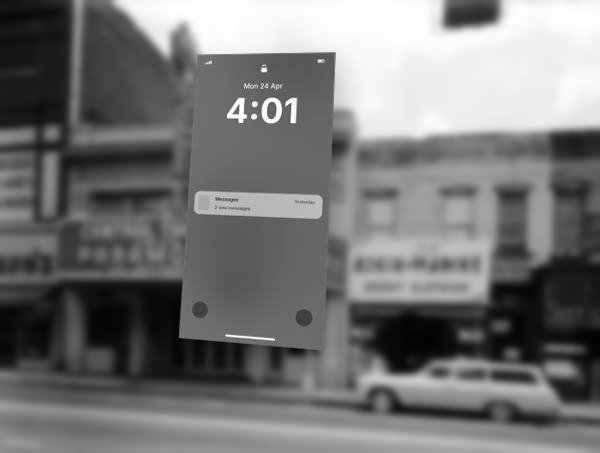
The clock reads 4h01
